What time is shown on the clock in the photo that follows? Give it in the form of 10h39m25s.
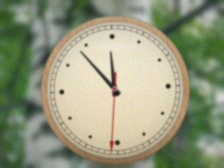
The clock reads 11h53m31s
